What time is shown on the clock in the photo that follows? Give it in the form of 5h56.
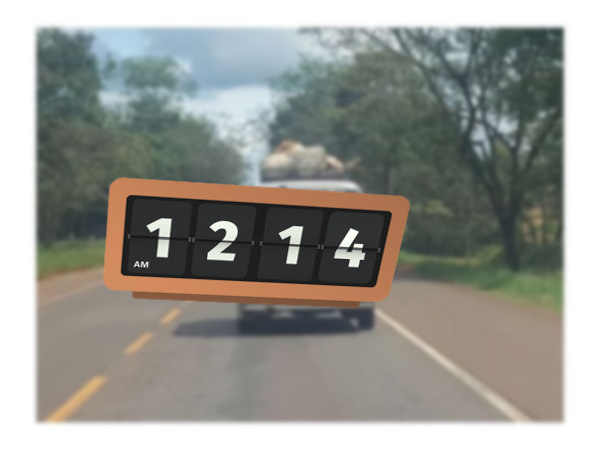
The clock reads 12h14
